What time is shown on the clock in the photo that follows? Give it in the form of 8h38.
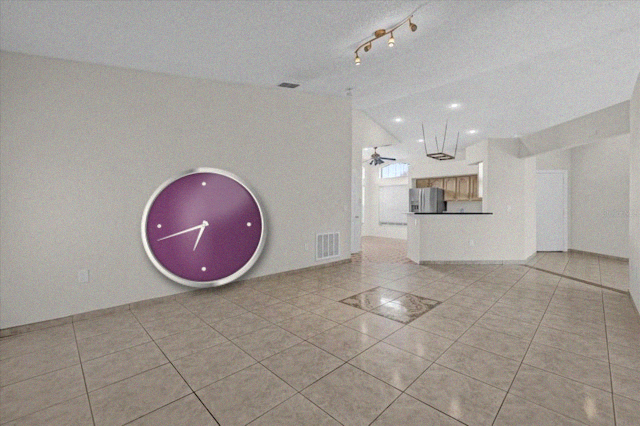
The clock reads 6h42
